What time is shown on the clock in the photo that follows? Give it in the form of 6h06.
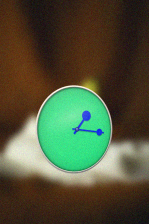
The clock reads 1h16
